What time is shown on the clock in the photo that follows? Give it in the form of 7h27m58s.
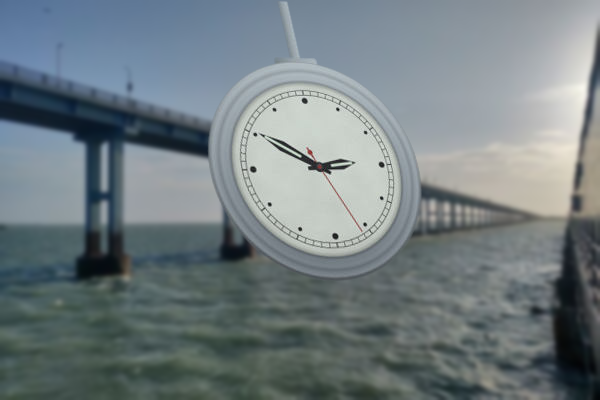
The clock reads 2h50m26s
